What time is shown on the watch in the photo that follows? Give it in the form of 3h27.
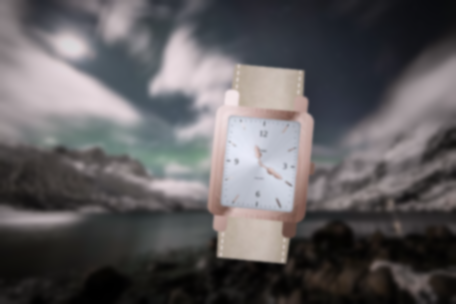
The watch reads 11h20
